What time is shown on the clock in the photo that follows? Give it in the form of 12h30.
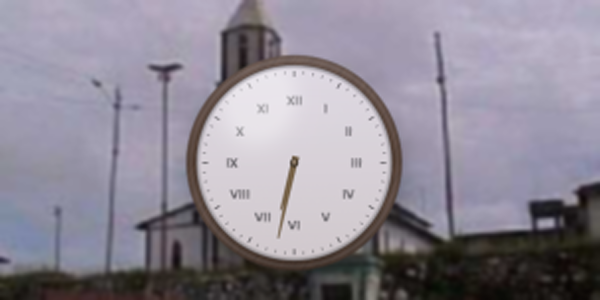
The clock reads 6h32
